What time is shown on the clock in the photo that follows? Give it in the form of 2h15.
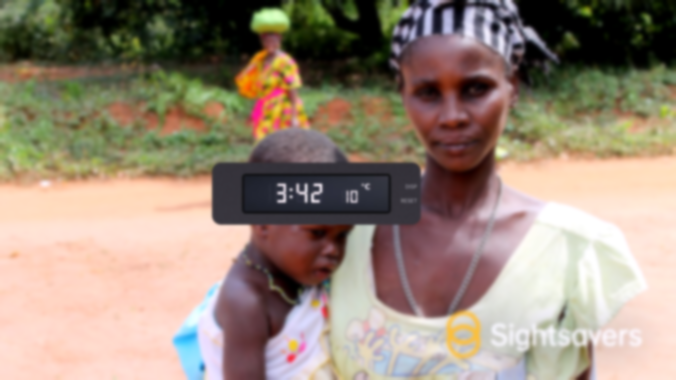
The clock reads 3h42
